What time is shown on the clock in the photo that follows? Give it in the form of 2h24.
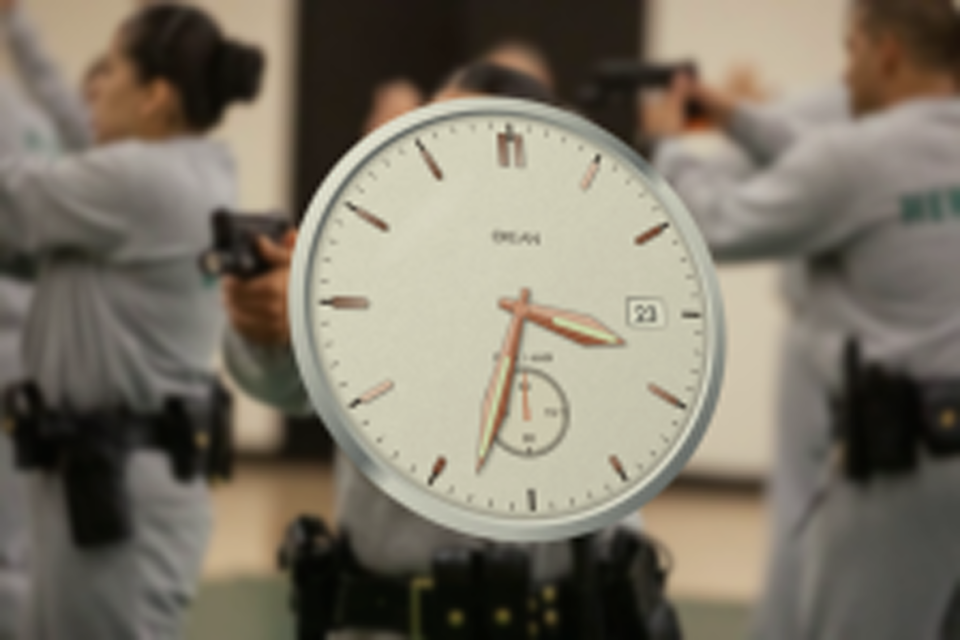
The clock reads 3h33
